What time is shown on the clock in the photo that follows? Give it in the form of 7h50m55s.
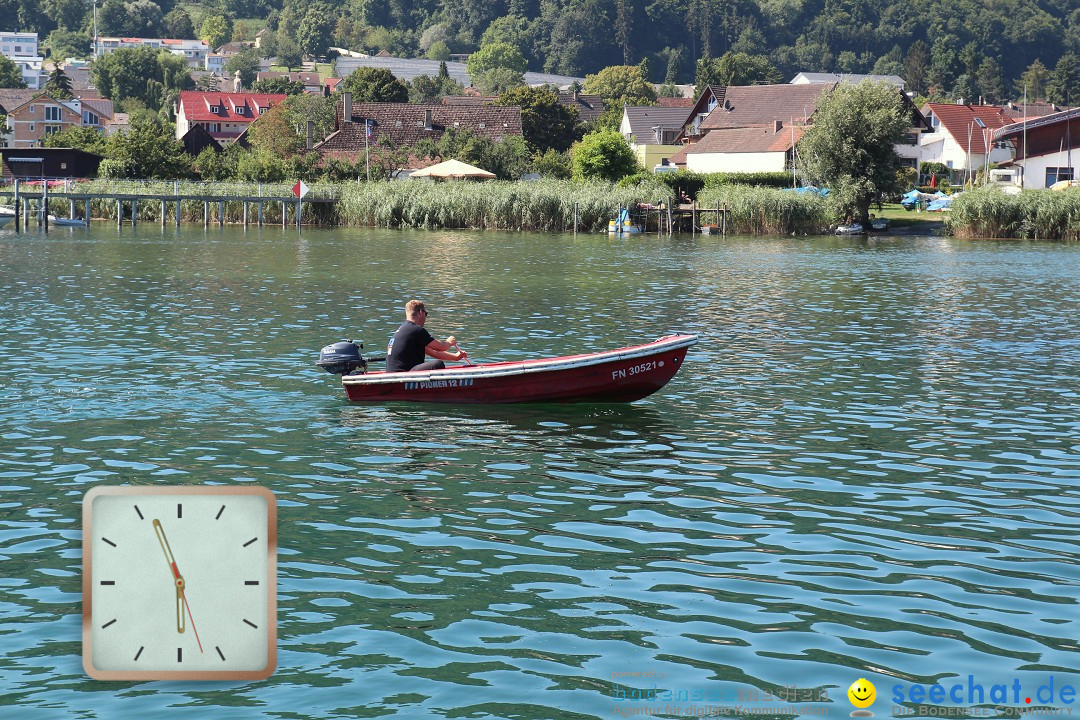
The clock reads 5h56m27s
